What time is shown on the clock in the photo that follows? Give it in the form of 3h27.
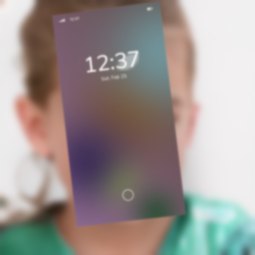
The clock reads 12h37
